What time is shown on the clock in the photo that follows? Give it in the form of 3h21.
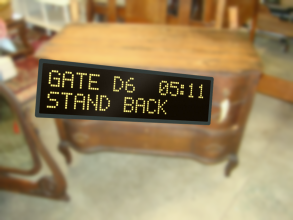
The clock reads 5h11
